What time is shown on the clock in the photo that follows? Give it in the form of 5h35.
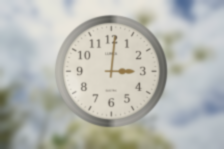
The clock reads 3h01
